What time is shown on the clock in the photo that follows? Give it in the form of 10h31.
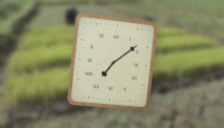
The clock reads 7h08
